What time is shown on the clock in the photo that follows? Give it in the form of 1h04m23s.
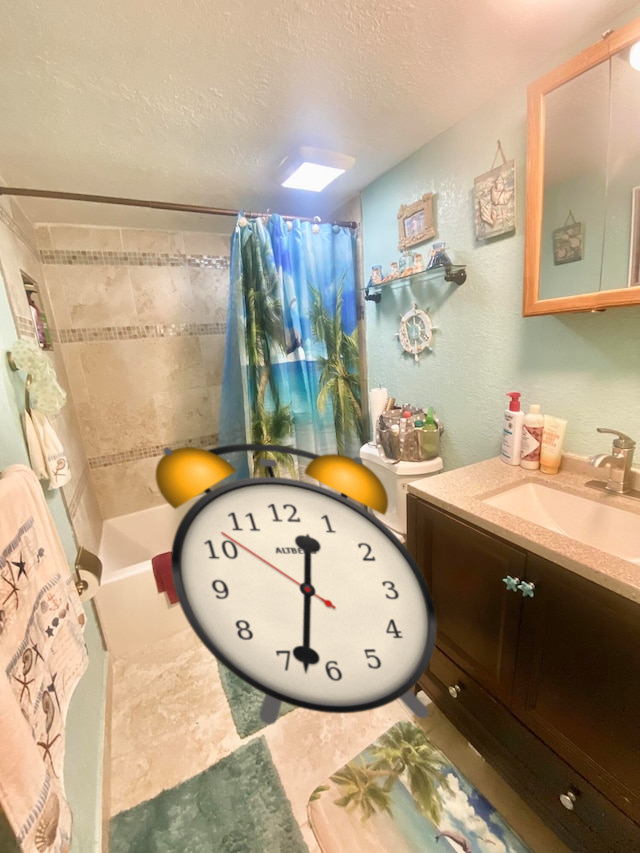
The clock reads 12h32m52s
